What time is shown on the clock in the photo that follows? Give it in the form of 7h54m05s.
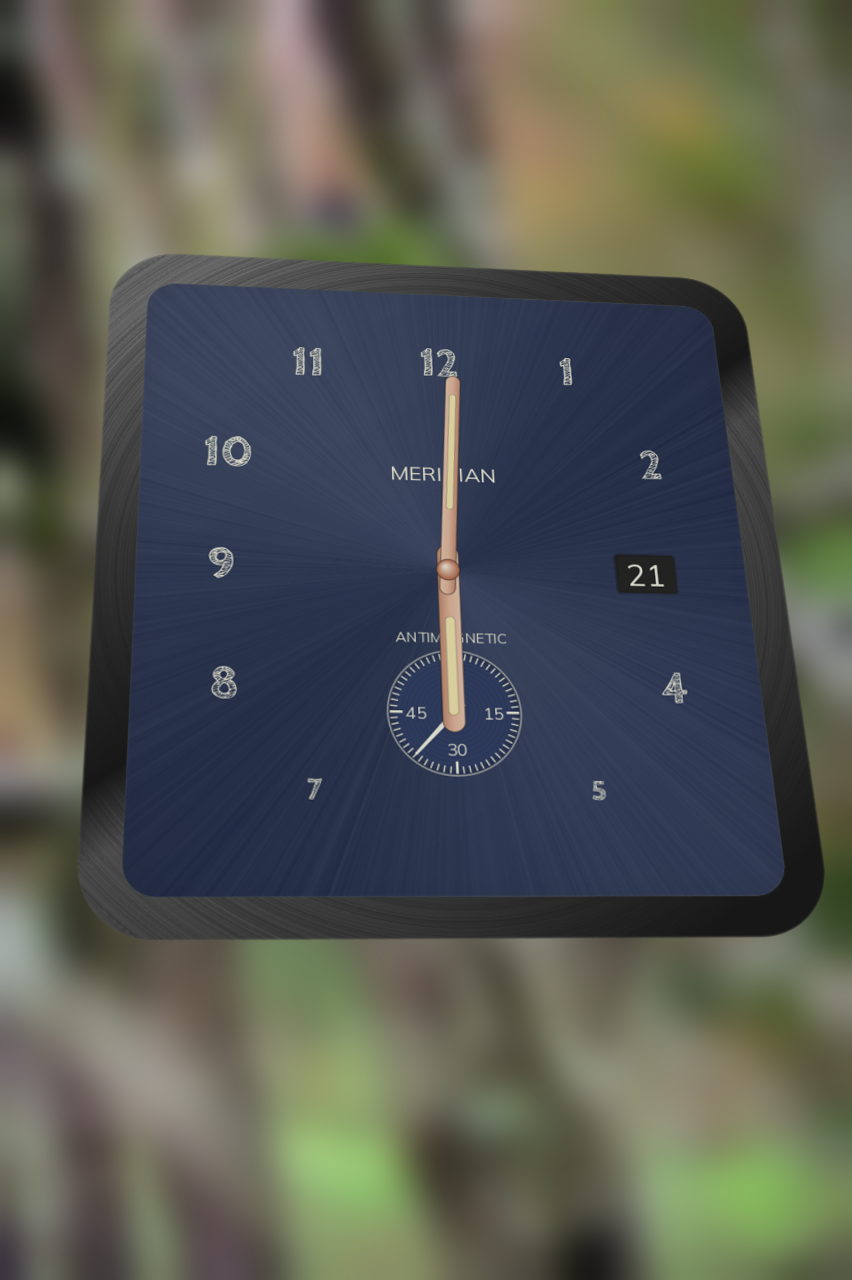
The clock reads 6h00m37s
